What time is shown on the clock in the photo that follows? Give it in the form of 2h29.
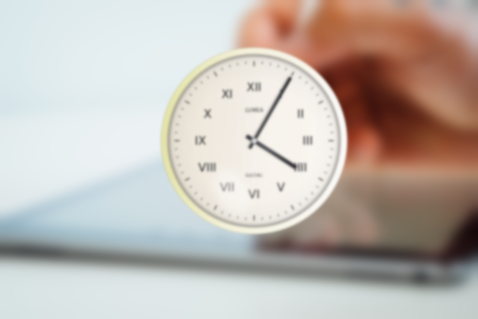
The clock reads 4h05
